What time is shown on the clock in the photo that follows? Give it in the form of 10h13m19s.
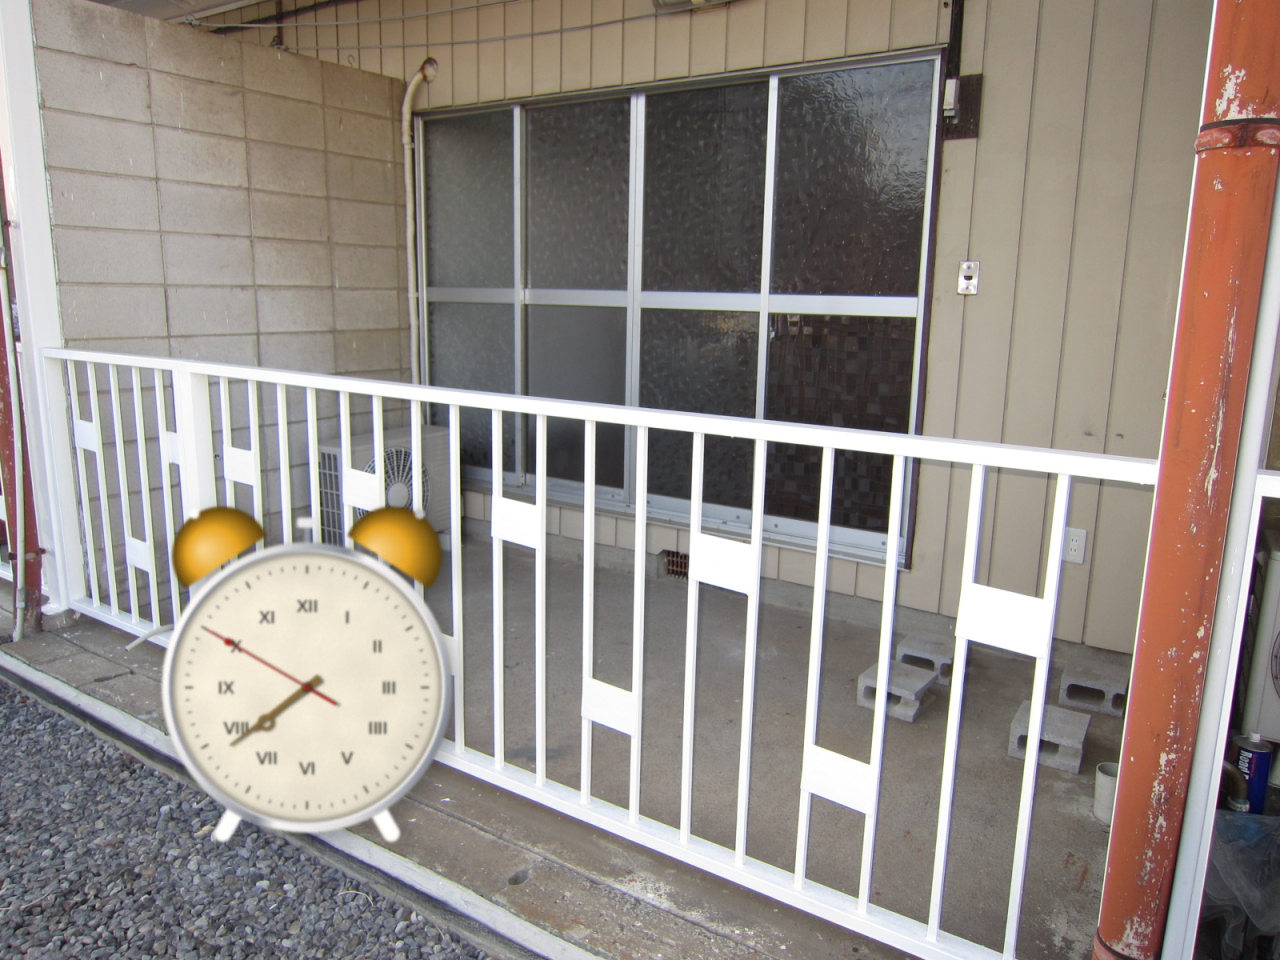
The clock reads 7h38m50s
